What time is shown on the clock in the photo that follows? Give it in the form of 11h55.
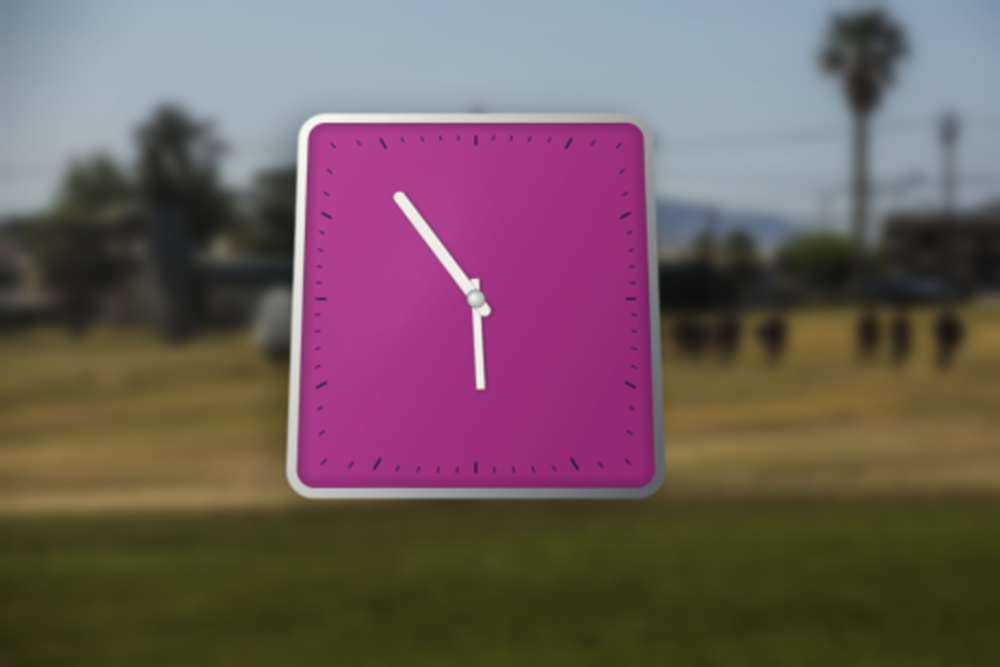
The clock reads 5h54
